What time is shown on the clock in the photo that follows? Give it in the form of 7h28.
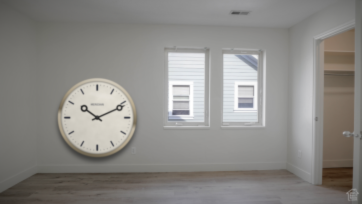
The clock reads 10h11
